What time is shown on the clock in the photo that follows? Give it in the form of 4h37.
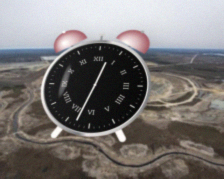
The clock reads 12h33
